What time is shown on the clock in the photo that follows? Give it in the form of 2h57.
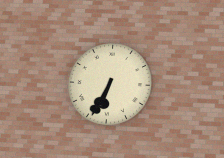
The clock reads 6h34
